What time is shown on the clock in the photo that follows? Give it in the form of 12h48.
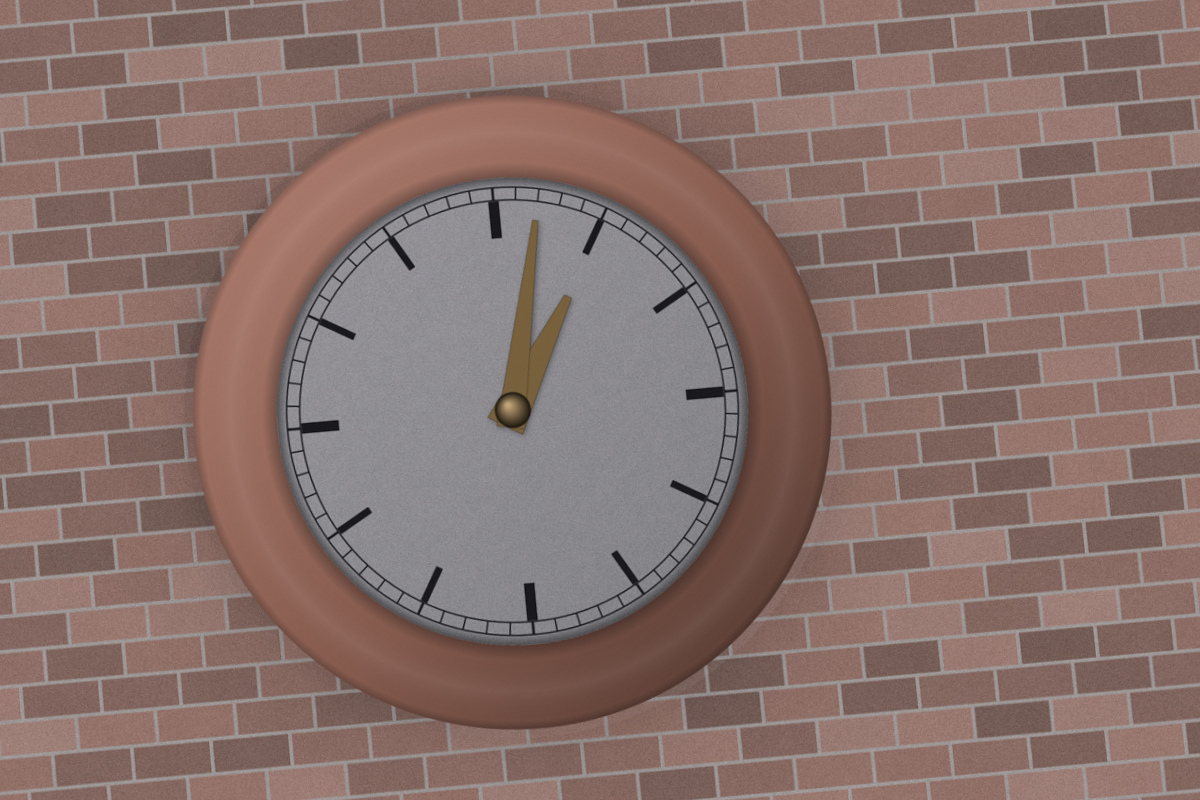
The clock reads 1h02
